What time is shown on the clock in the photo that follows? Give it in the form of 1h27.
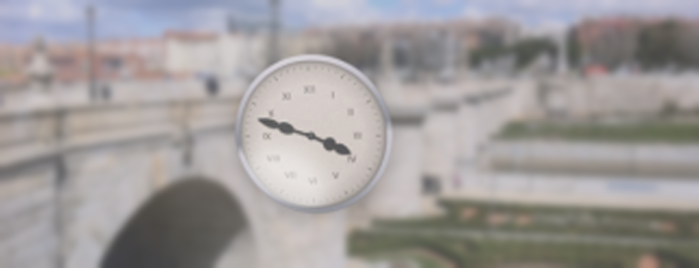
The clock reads 3h48
